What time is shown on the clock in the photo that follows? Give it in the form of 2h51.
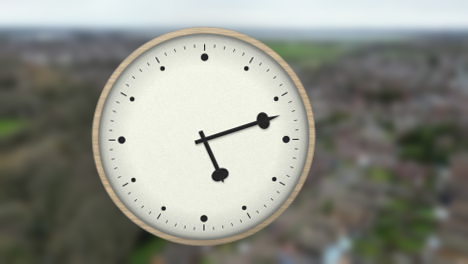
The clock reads 5h12
